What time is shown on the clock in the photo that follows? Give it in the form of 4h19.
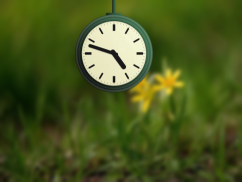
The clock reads 4h48
